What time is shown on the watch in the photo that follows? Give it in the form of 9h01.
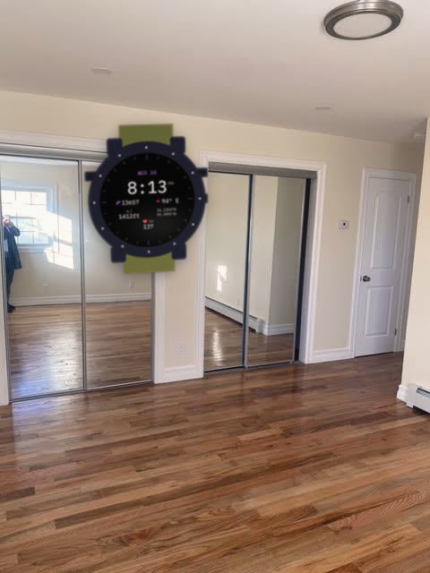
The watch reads 8h13
